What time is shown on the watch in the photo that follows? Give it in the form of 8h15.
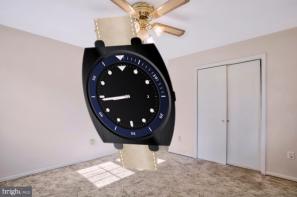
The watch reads 8h44
